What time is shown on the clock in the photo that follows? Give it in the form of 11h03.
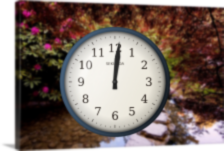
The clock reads 12h01
